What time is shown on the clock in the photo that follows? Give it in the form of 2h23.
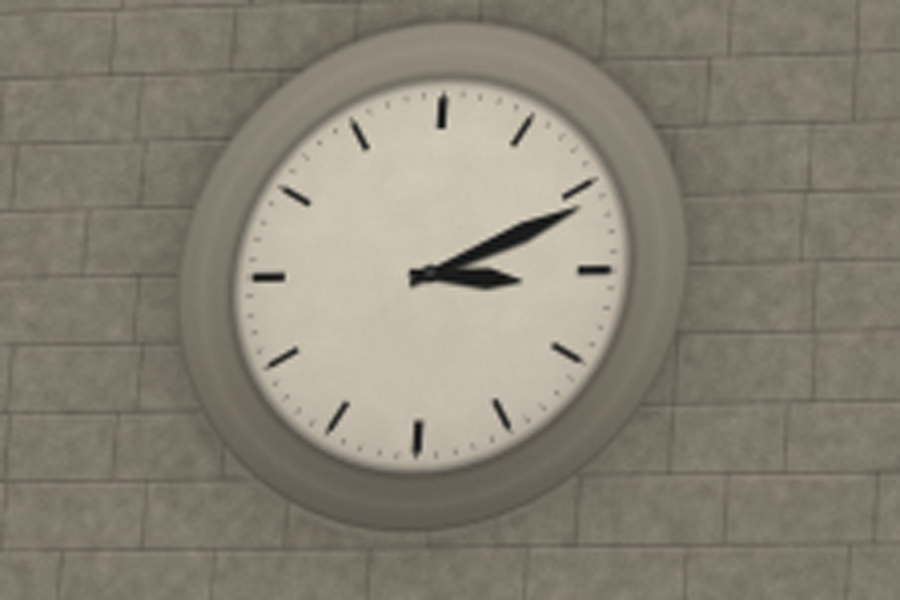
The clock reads 3h11
